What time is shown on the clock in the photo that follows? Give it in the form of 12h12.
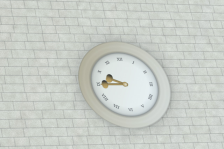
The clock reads 9h45
